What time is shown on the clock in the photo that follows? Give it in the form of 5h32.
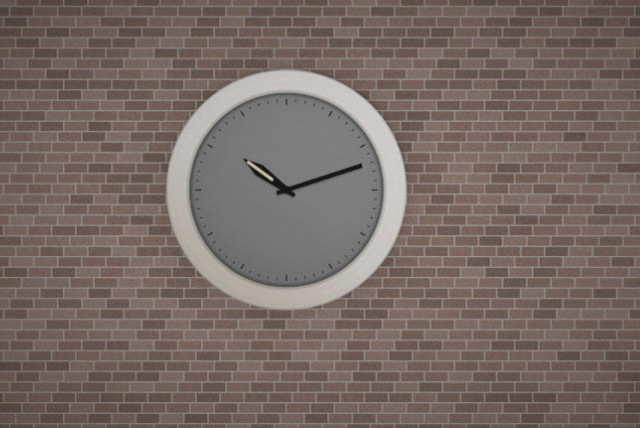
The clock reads 10h12
